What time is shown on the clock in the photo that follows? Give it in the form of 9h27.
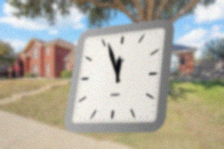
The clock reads 11h56
